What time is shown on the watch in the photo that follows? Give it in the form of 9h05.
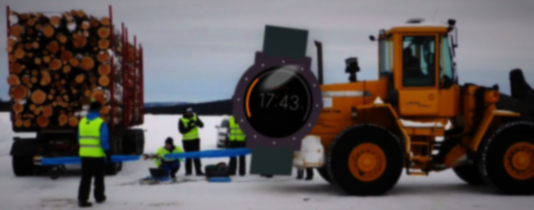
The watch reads 17h43
